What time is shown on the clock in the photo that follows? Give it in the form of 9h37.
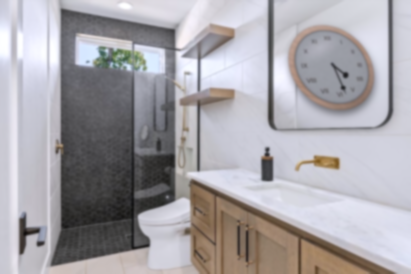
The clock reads 4h28
